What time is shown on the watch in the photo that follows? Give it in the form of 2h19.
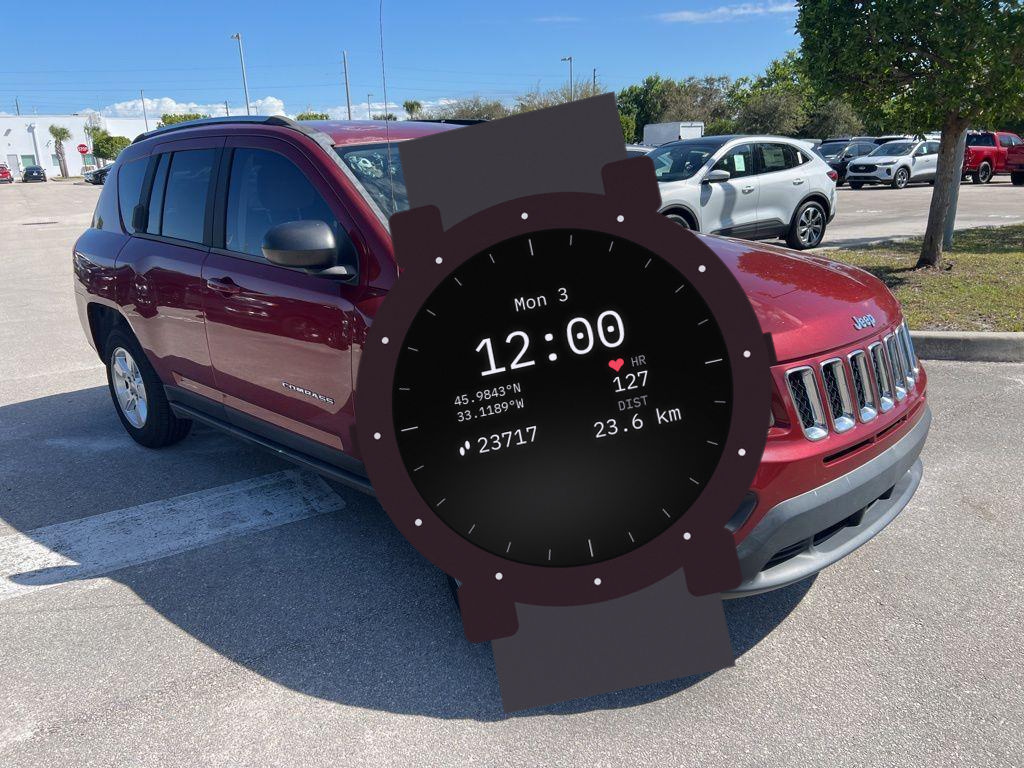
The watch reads 12h00
